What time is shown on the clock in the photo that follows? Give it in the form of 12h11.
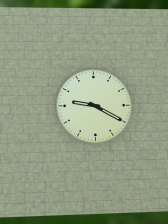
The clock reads 9h20
